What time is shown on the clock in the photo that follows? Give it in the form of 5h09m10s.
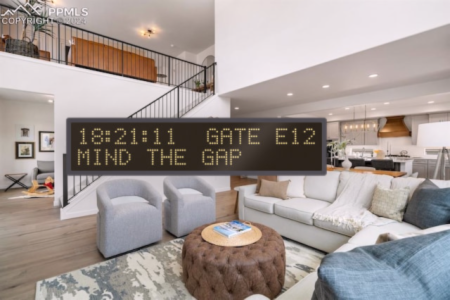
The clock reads 18h21m11s
